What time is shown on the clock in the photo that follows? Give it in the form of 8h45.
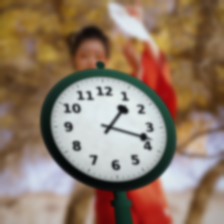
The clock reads 1h18
